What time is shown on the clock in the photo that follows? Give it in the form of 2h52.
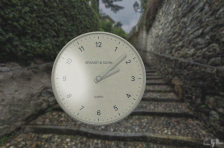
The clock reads 2h08
